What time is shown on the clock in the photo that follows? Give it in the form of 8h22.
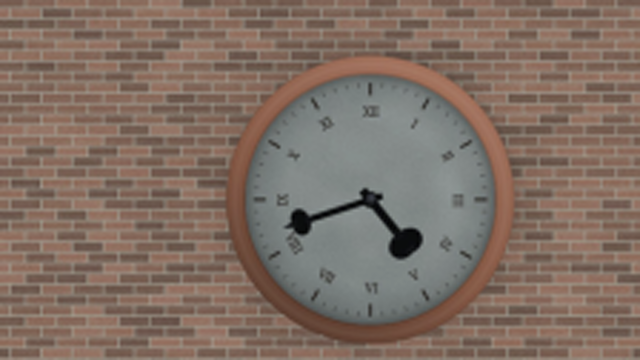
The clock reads 4h42
